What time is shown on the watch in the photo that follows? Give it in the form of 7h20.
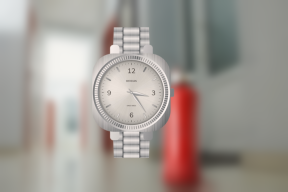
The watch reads 3h24
